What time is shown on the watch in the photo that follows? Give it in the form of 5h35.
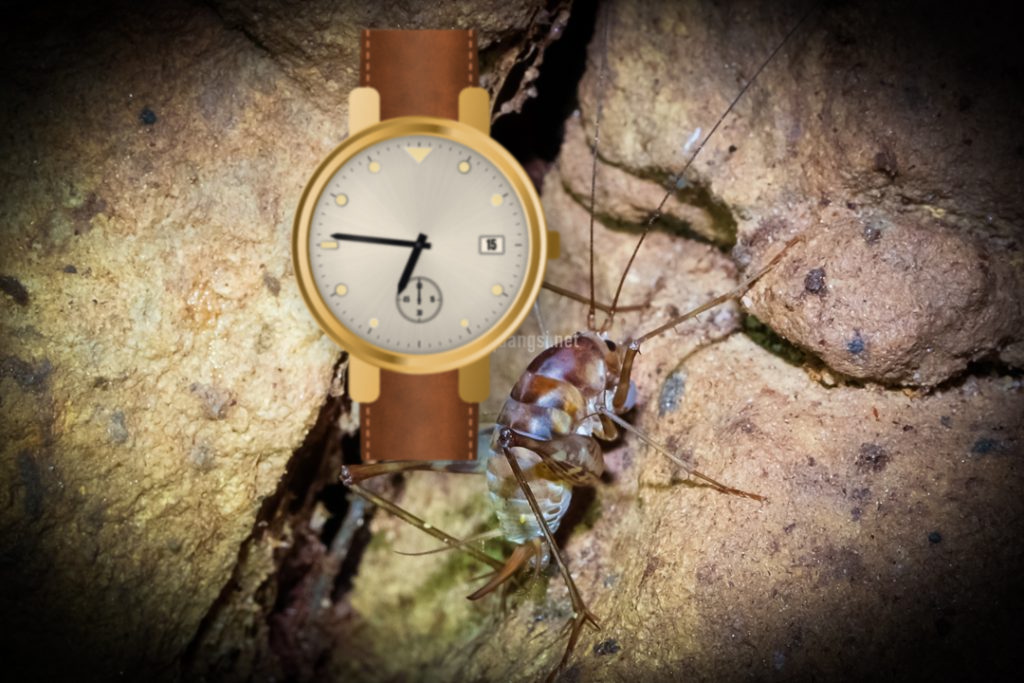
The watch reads 6h46
